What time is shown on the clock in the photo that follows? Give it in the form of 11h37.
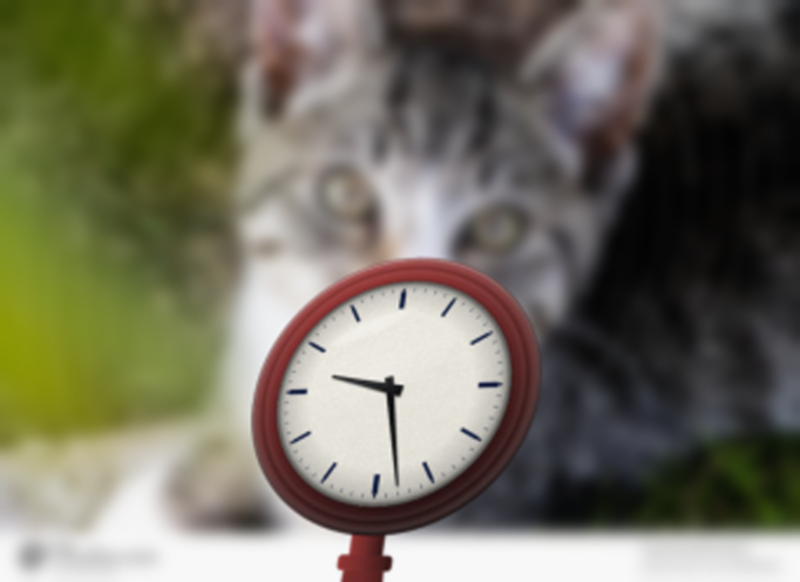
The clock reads 9h28
